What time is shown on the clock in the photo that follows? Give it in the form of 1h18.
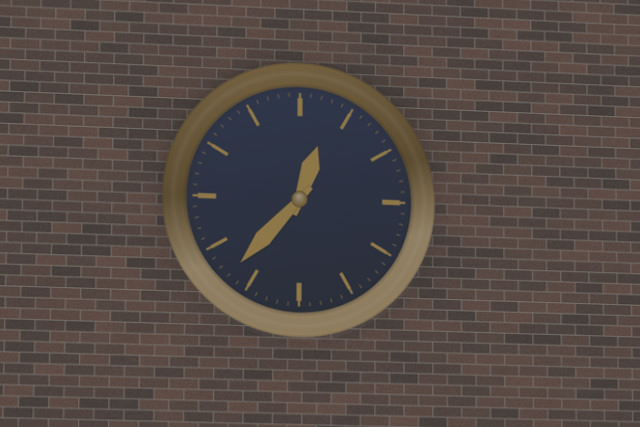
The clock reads 12h37
